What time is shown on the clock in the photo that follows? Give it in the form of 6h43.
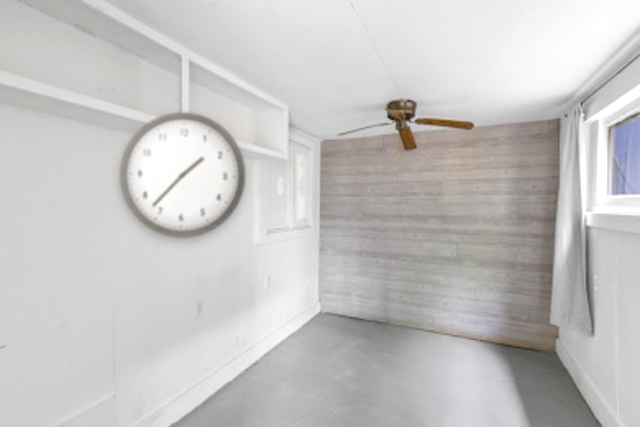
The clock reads 1h37
